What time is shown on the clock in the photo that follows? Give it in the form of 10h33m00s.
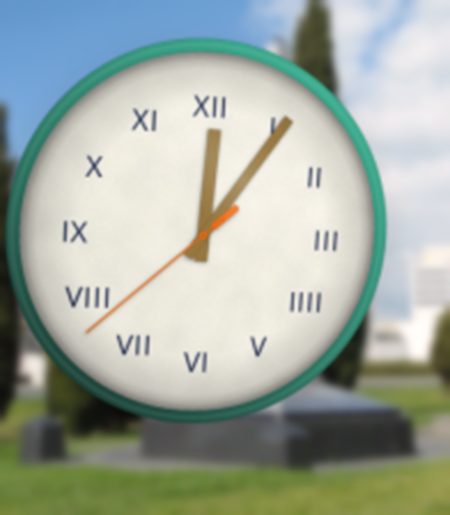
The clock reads 12h05m38s
